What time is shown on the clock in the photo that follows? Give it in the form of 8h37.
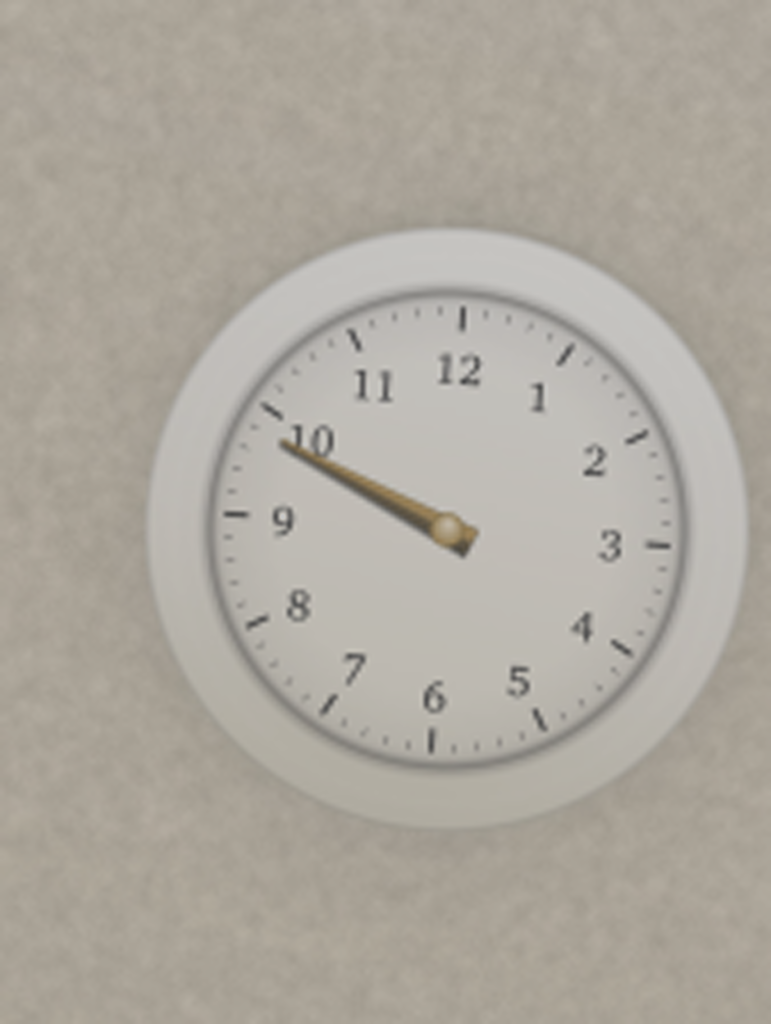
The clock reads 9h49
